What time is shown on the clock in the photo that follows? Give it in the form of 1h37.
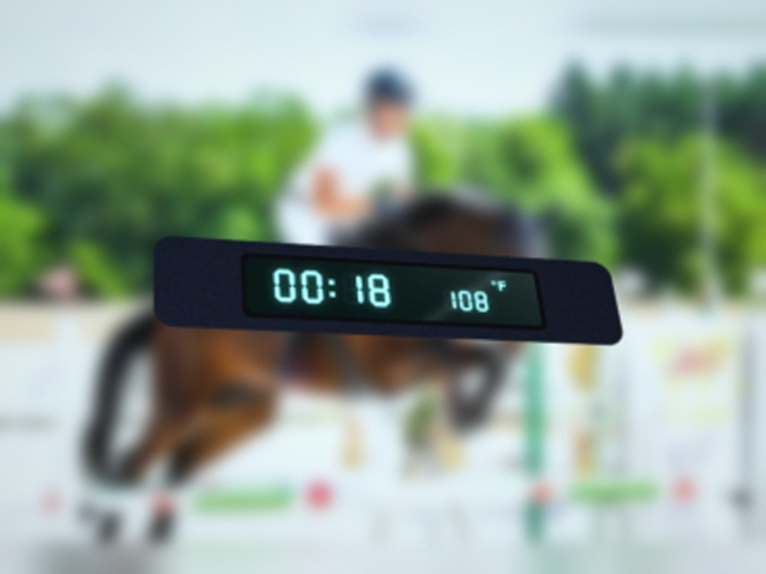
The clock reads 0h18
